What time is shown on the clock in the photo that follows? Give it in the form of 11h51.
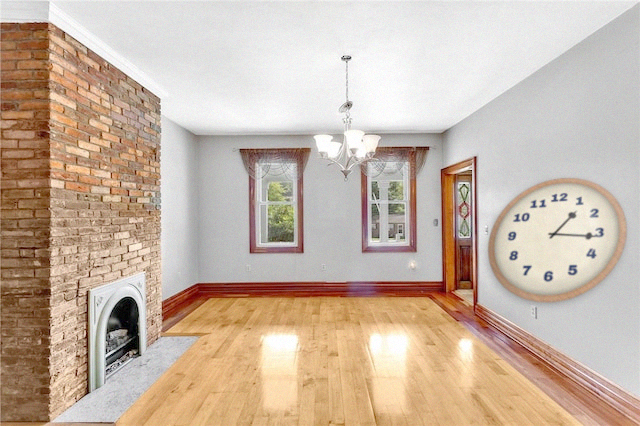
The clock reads 1h16
